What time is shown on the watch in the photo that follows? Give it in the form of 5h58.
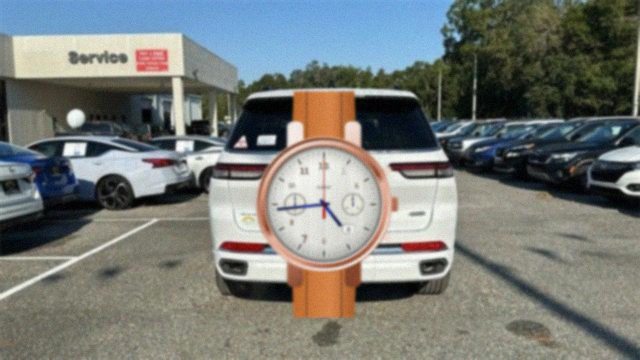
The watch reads 4h44
